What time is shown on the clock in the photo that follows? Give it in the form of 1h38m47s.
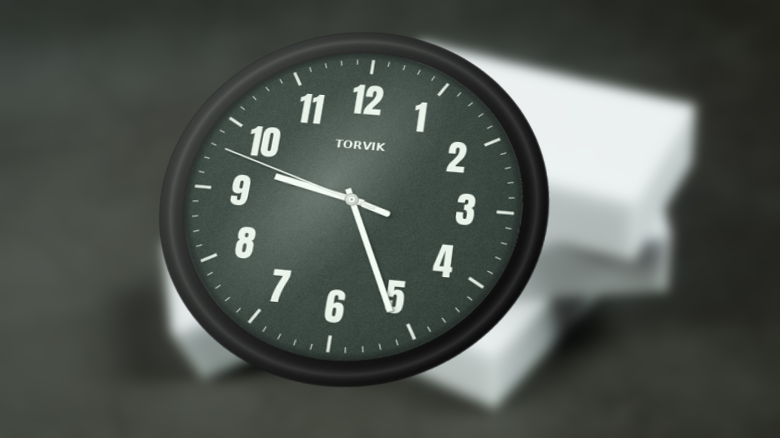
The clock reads 9h25m48s
